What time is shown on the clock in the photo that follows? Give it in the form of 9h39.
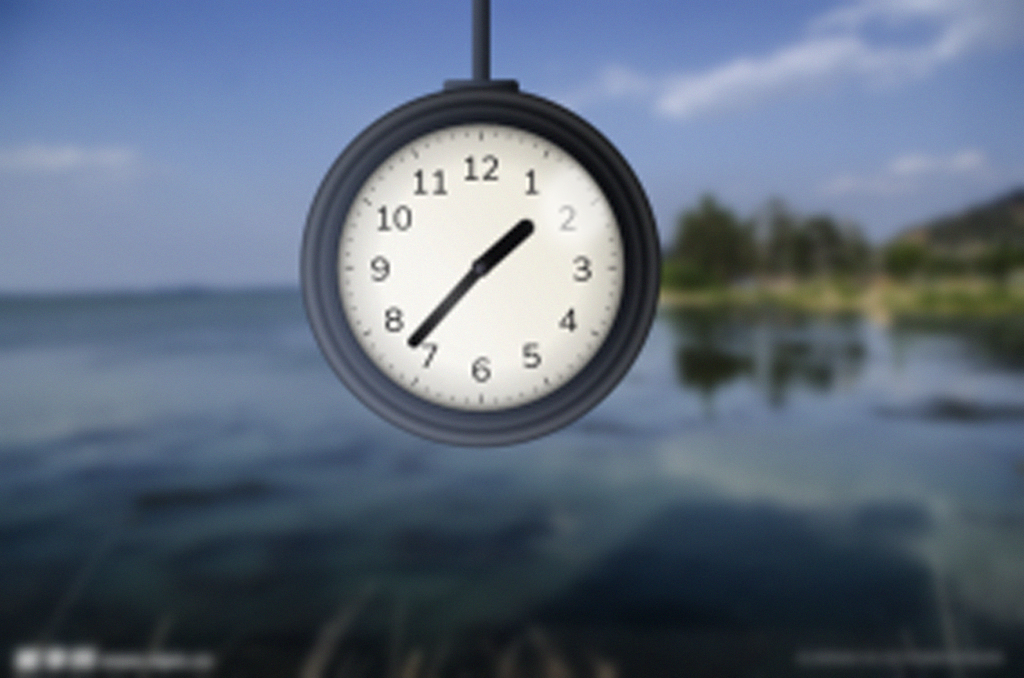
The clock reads 1h37
